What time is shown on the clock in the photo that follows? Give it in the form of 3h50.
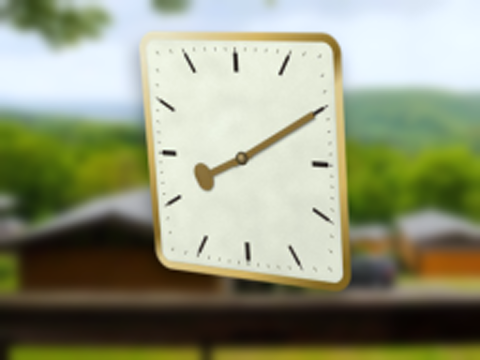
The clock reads 8h10
